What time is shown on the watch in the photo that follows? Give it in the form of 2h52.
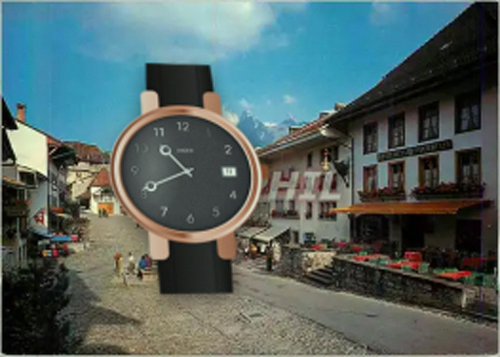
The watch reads 10h41
